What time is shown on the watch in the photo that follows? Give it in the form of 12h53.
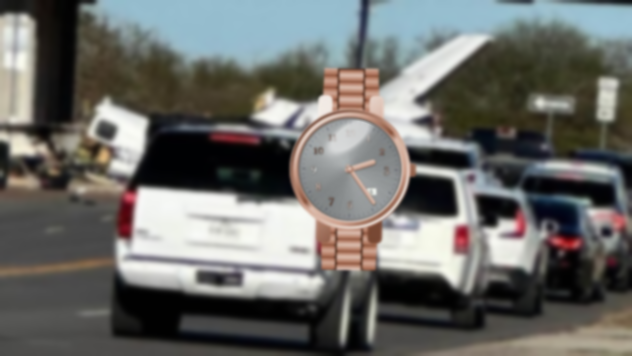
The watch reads 2h24
